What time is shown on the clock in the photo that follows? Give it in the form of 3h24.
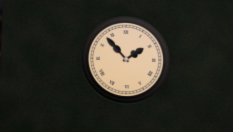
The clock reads 1h53
